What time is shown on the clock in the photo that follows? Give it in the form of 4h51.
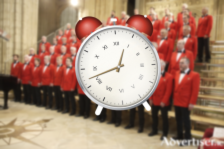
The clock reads 12h42
